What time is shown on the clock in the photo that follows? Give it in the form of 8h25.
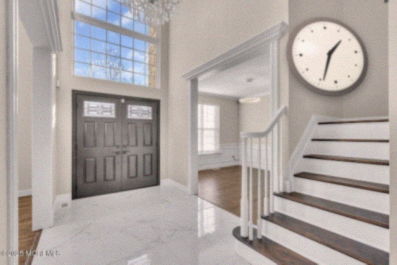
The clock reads 1h34
